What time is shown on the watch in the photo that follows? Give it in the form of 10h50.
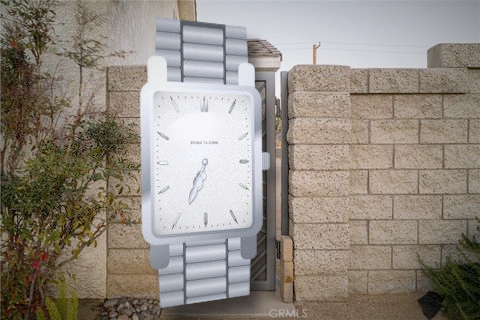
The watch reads 6h34
